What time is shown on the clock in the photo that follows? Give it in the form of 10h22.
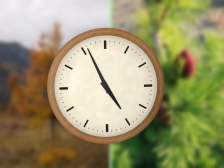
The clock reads 4h56
